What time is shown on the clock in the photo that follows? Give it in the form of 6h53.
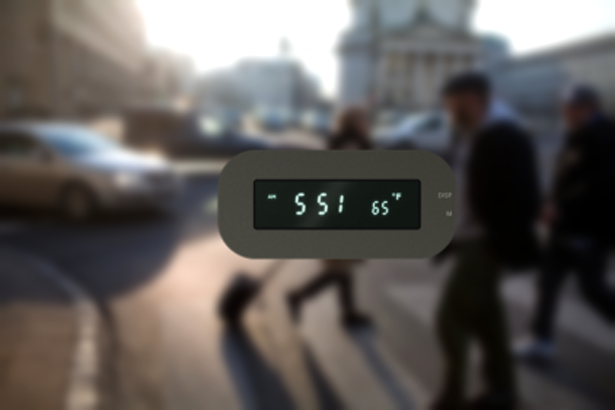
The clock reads 5h51
